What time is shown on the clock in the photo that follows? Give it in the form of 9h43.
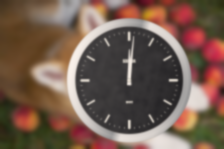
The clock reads 12h01
